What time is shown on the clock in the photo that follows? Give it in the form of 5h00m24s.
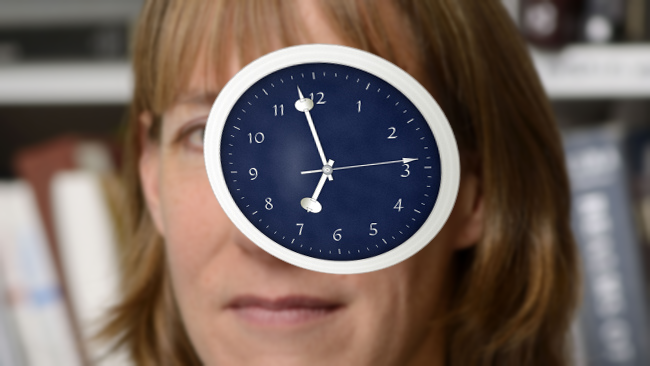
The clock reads 6h58m14s
